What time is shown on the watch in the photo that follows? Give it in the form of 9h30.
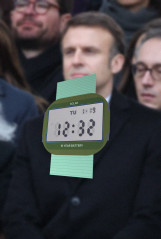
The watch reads 12h32
